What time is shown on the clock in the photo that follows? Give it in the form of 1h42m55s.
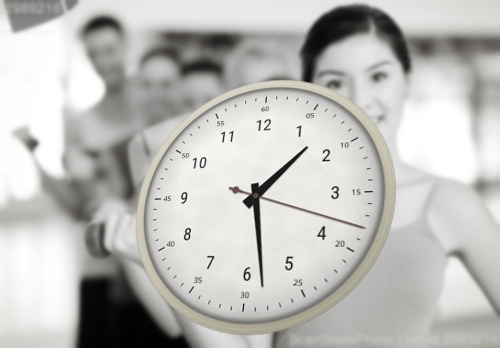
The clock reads 1h28m18s
